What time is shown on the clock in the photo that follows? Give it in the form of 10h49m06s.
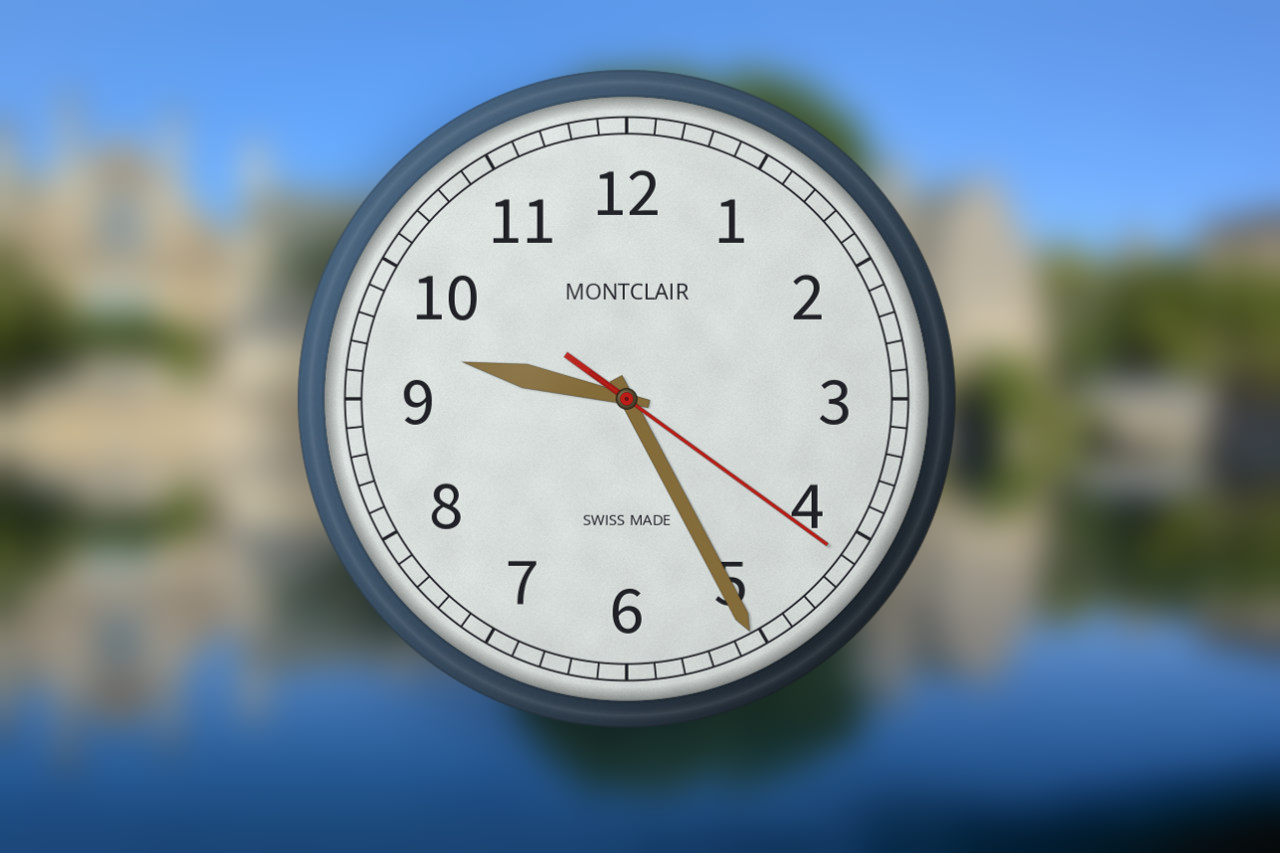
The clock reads 9h25m21s
